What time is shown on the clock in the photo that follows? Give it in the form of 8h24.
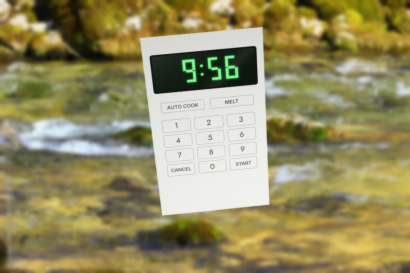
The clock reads 9h56
